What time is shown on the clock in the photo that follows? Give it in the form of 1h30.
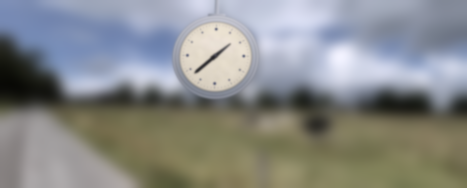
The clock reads 1h38
